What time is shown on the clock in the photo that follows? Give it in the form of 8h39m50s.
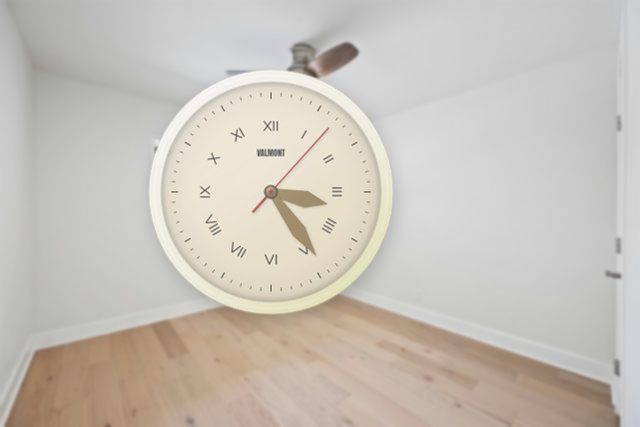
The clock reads 3h24m07s
